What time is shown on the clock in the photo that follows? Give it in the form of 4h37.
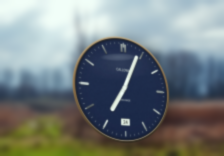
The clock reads 7h04
